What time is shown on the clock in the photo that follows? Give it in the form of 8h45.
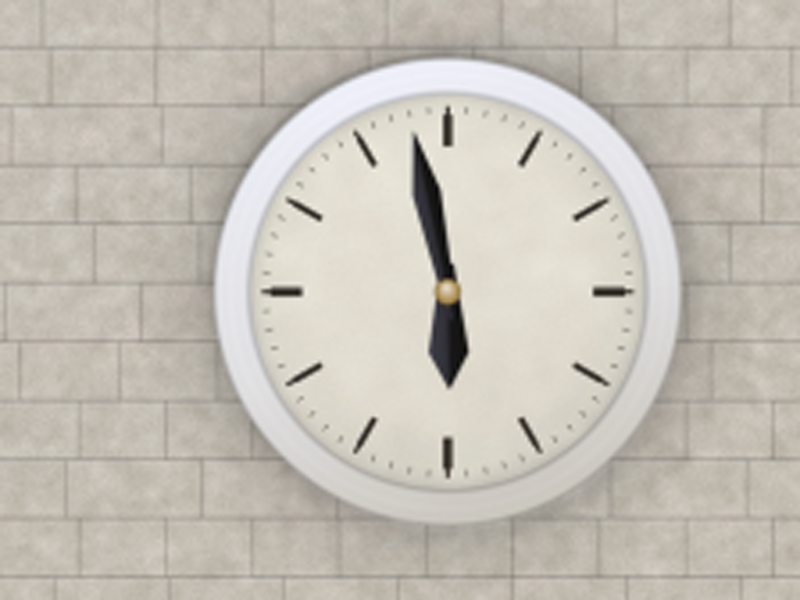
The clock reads 5h58
